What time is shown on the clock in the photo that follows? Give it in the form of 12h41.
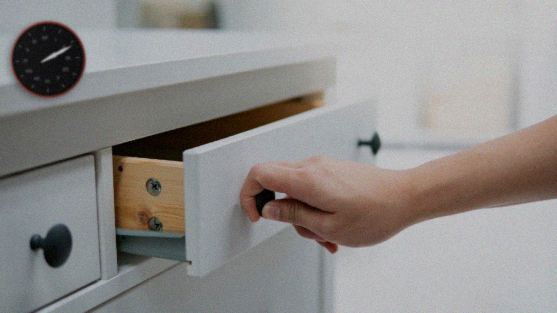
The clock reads 2h11
